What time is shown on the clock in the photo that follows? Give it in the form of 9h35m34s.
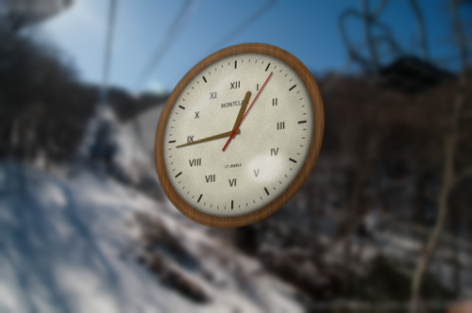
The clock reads 12h44m06s
